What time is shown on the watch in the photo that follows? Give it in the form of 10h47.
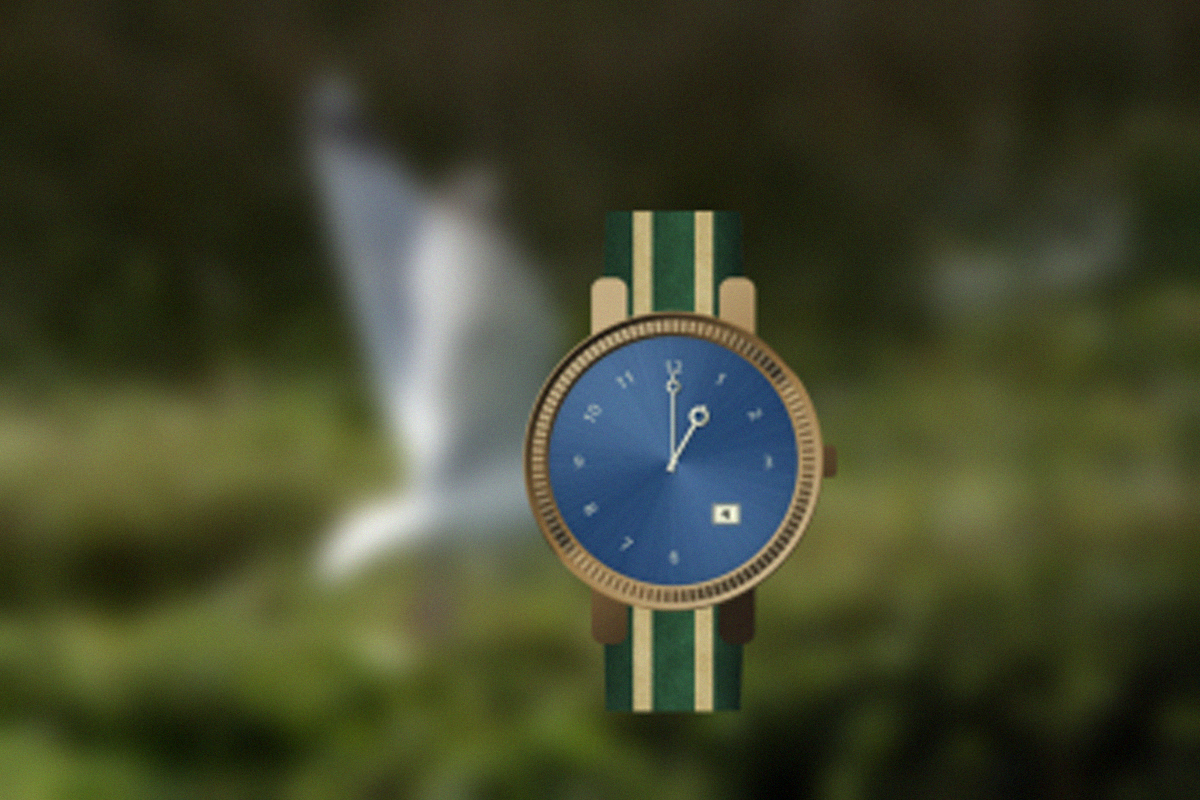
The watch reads 1h00
